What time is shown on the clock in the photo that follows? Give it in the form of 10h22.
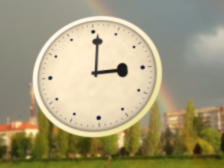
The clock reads 3h01
